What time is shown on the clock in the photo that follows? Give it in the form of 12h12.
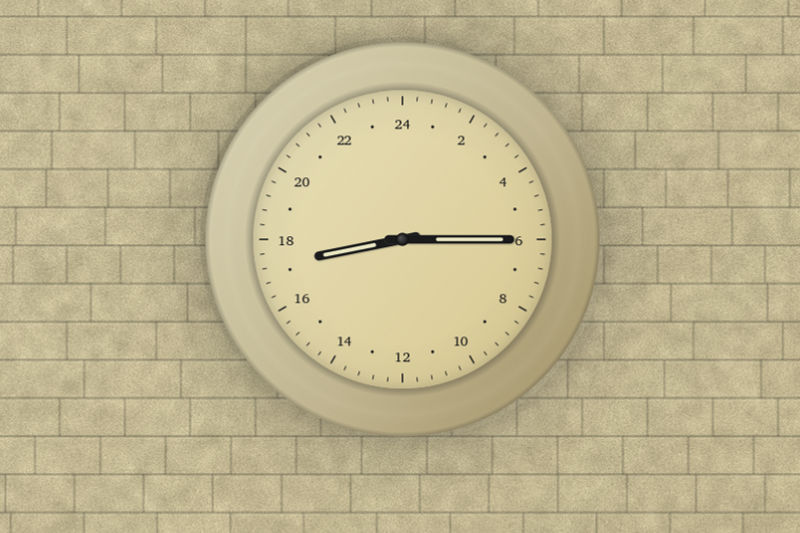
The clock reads 17h15
